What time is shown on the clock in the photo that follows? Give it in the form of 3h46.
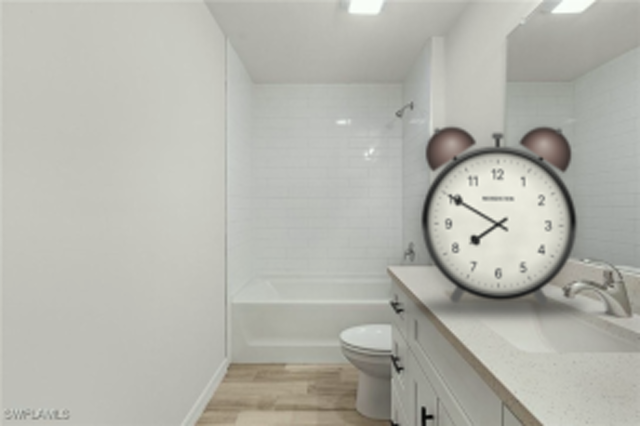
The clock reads 7h50
